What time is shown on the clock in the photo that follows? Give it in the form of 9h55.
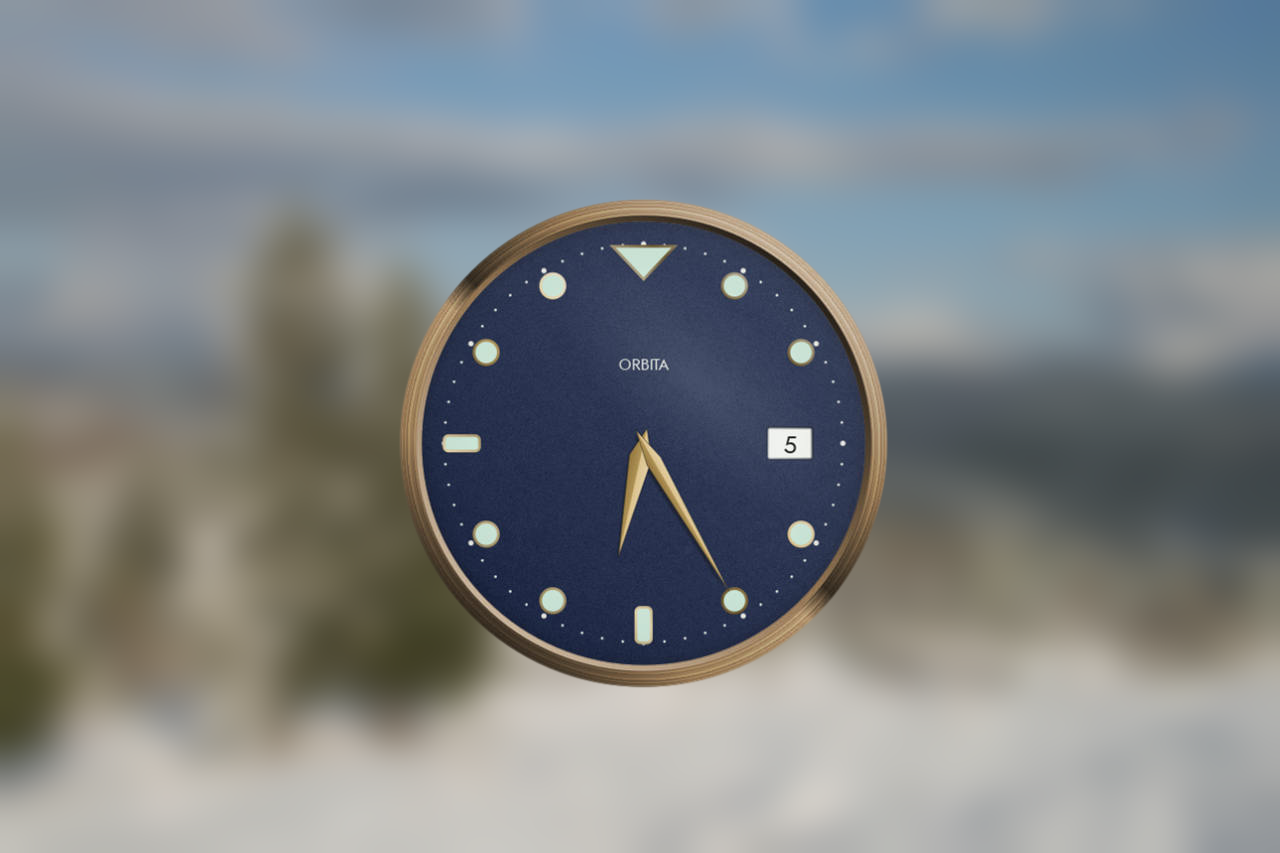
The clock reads 6h25
